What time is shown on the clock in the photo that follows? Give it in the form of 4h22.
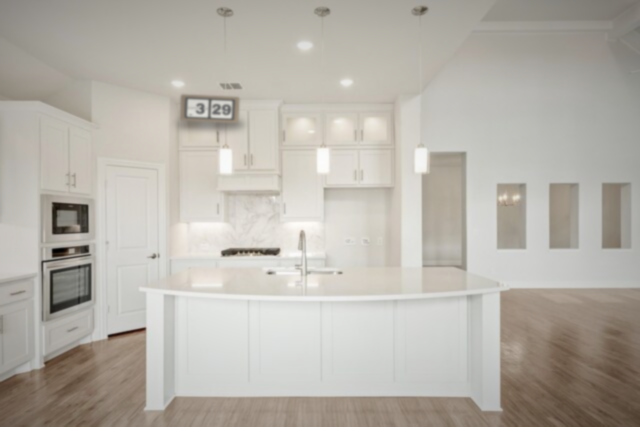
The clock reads 3h29
